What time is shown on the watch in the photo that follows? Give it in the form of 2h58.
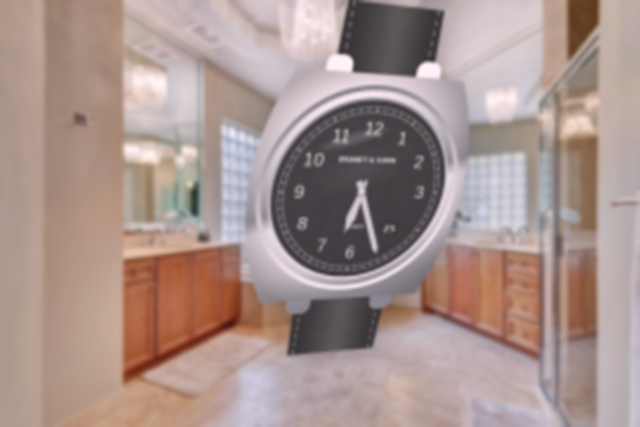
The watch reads 6h26
